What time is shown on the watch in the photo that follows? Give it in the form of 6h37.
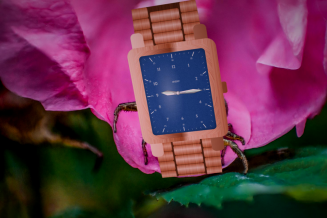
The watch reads 9h15
